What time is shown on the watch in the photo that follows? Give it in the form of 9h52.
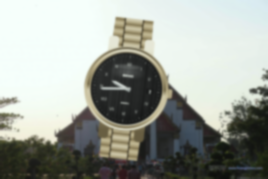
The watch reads 9h44
